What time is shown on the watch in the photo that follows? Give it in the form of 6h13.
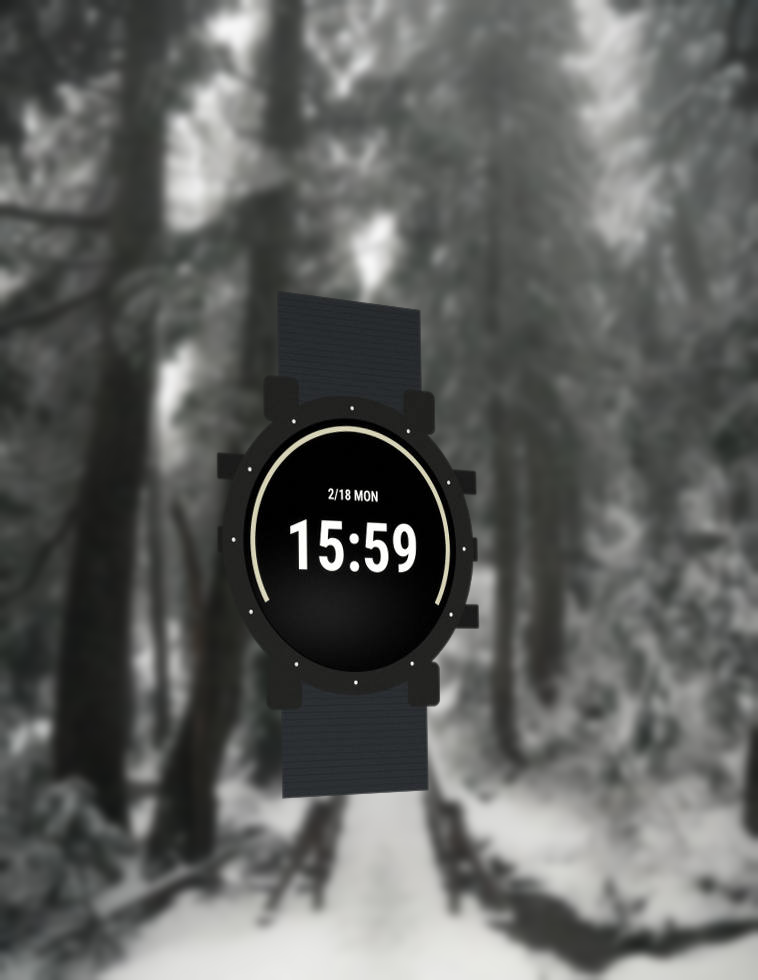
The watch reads 15h59
